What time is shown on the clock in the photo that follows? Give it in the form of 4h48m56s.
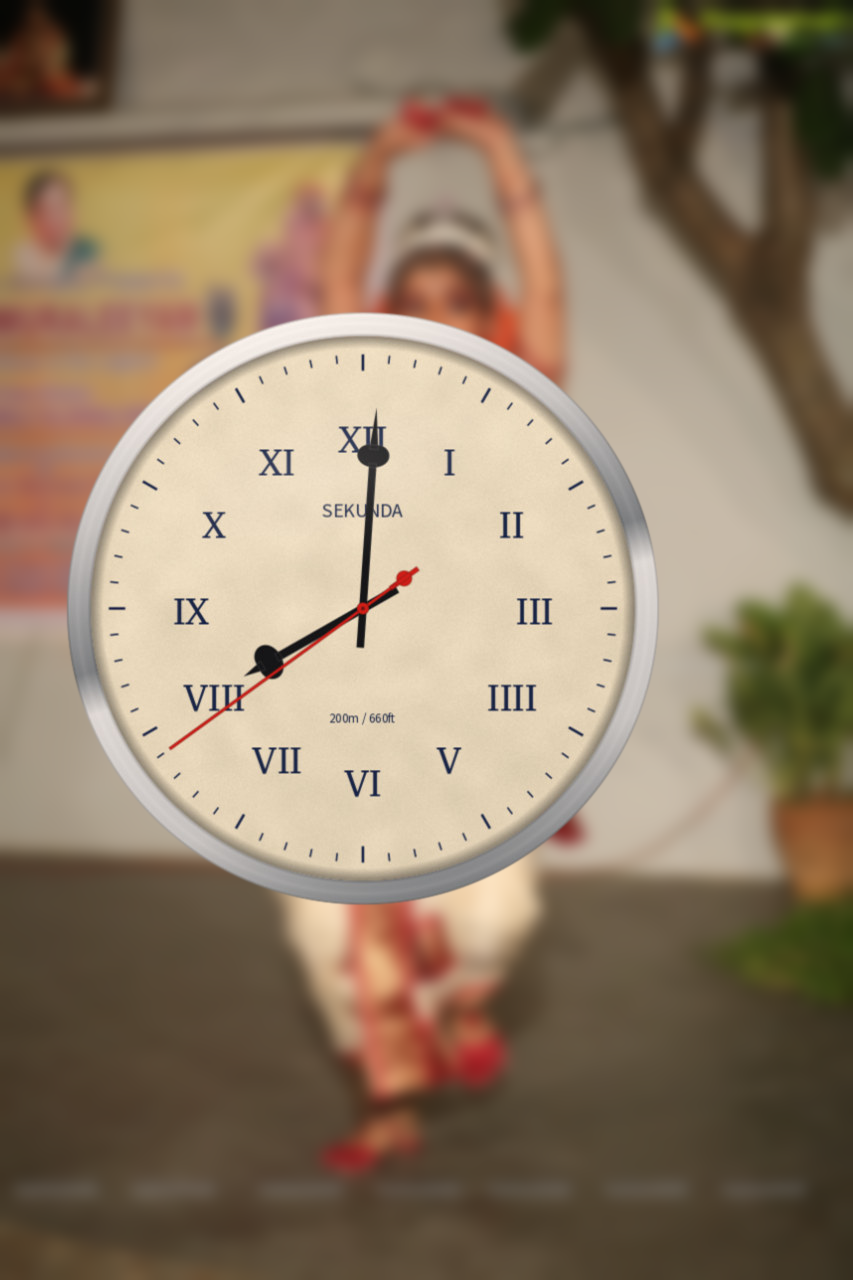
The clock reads 8h00m39s
